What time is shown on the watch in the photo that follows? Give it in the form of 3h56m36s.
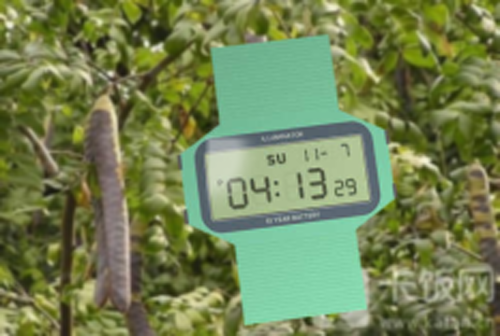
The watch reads 4h13m29s
